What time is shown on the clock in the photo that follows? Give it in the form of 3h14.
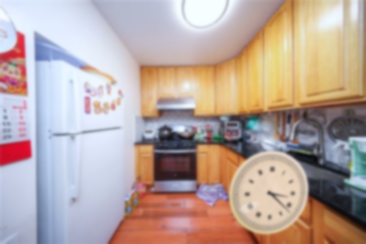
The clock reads 3h22
